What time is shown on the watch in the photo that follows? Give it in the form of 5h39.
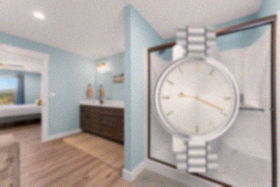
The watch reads 9h19
